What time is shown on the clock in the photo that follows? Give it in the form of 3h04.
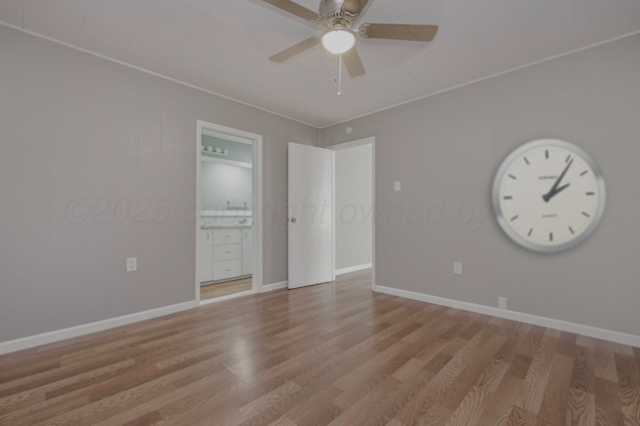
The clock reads 2h06
